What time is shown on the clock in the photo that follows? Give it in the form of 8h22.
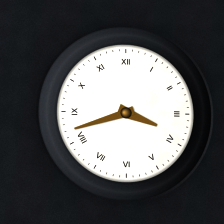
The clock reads 3h42
